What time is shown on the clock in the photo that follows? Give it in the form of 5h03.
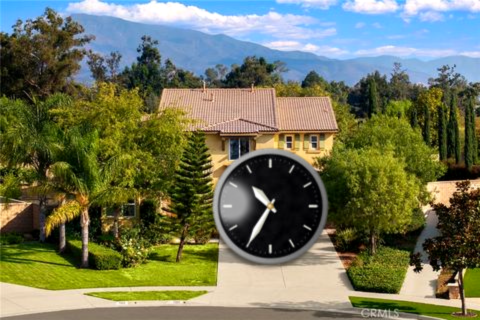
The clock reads 10h35
